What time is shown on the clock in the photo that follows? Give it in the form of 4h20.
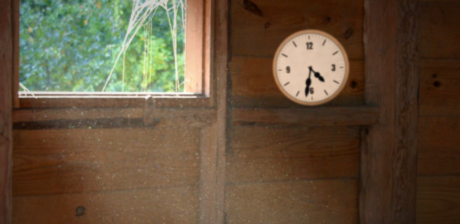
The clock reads 4h32
